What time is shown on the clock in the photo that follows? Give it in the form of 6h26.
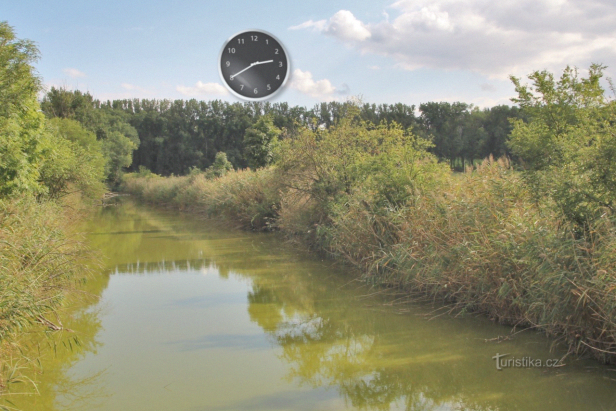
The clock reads 2h40
